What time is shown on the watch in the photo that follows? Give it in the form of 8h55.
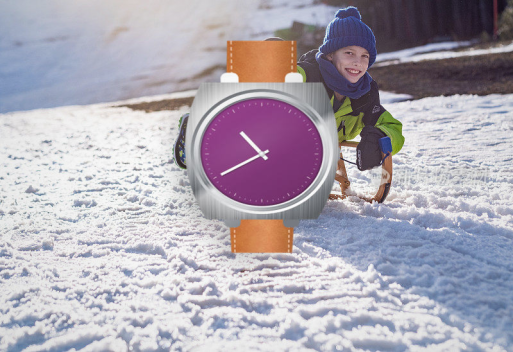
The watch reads 10h40
